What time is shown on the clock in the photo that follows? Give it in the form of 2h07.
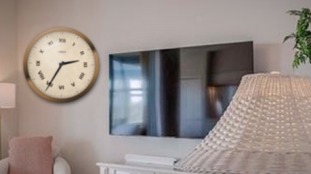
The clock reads 2h35
